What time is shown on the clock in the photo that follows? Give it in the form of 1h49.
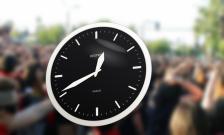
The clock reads 12h41
